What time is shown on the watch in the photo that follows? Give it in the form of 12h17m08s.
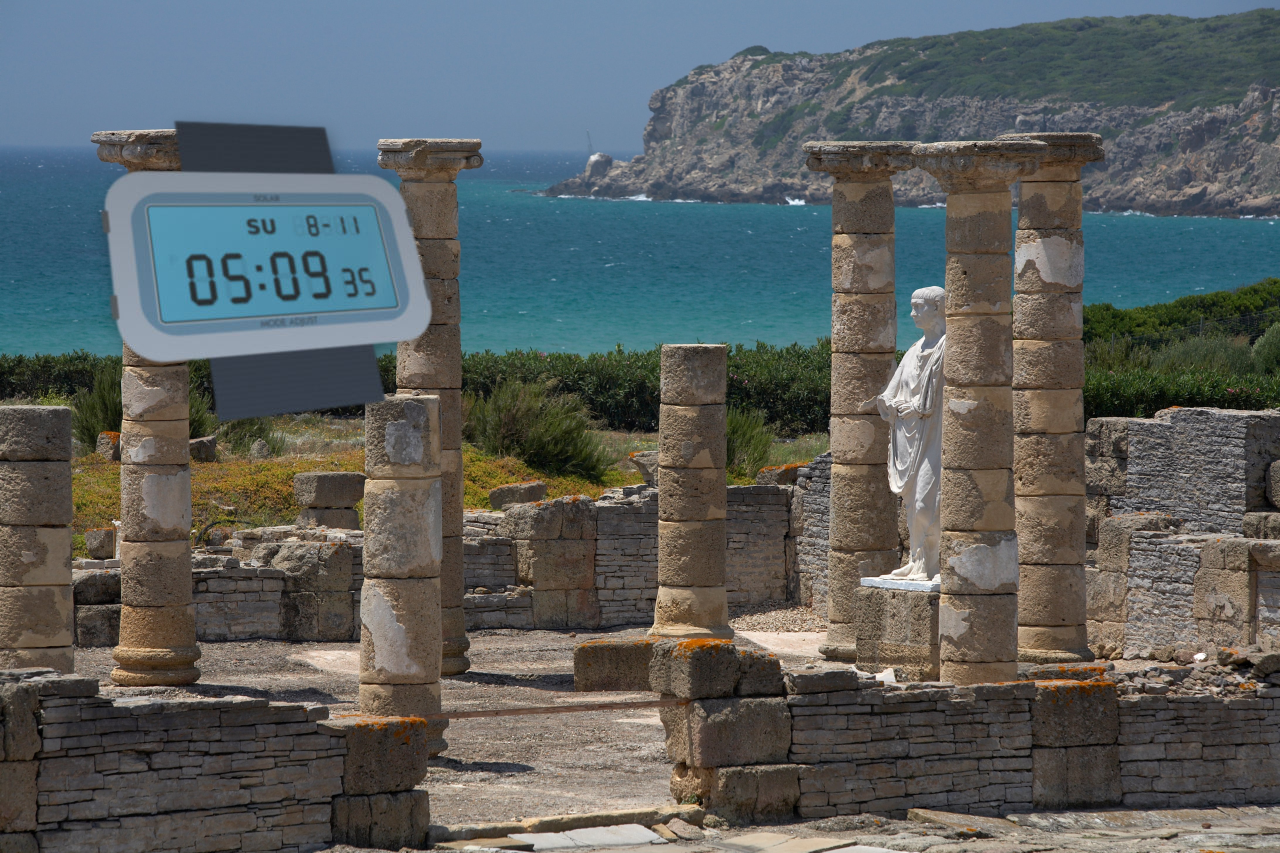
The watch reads 5h09m35s
